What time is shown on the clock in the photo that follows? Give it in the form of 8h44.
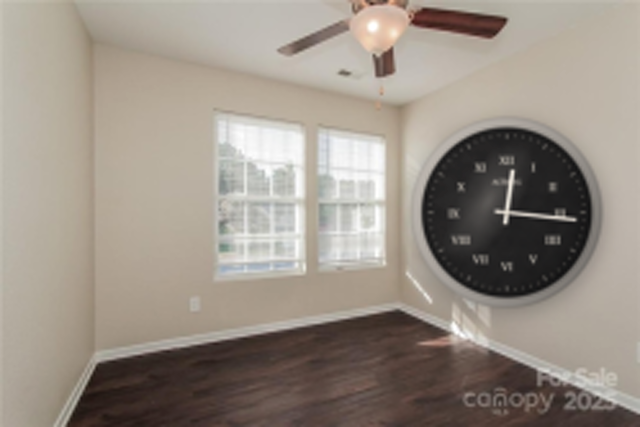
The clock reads 12h16
